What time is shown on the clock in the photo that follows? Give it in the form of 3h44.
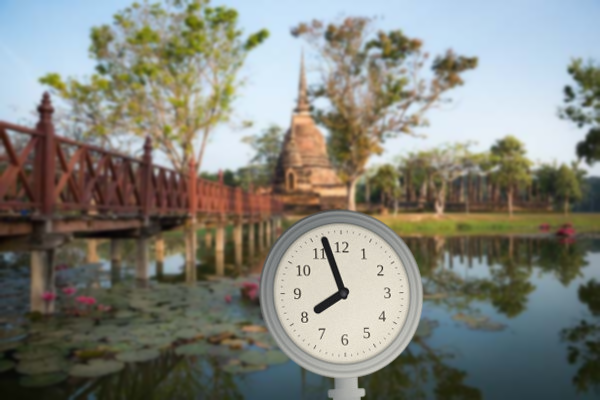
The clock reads 7h57
